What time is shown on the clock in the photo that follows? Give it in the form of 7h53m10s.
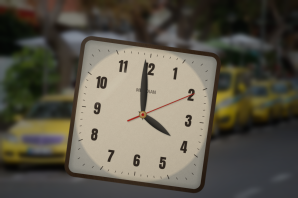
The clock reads 3h59m10s
